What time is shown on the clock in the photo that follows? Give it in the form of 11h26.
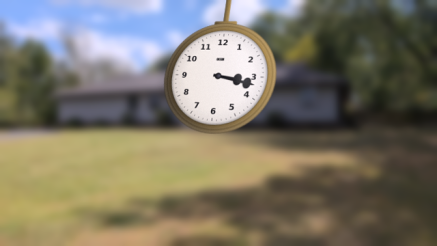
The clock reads 3h17
